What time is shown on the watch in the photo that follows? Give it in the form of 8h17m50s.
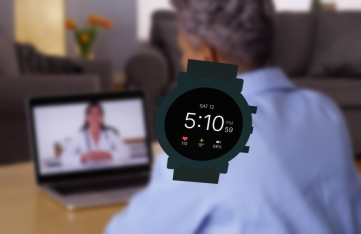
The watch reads 5h10m59s
